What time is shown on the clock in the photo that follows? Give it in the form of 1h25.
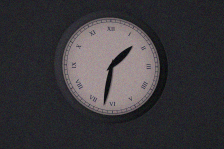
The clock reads 1h32
